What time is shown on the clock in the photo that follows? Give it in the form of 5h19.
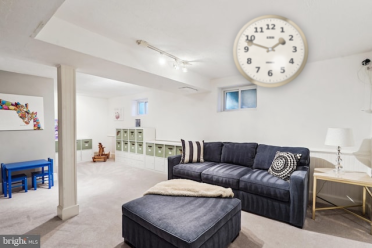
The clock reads 1h48
